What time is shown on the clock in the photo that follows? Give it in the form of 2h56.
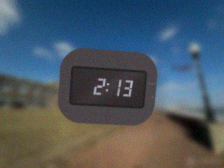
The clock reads 2h13
